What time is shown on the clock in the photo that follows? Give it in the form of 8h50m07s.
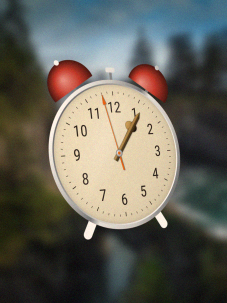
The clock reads 1h05m58s
